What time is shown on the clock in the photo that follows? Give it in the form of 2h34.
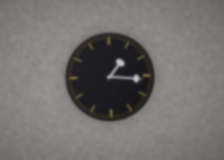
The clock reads 1h16
